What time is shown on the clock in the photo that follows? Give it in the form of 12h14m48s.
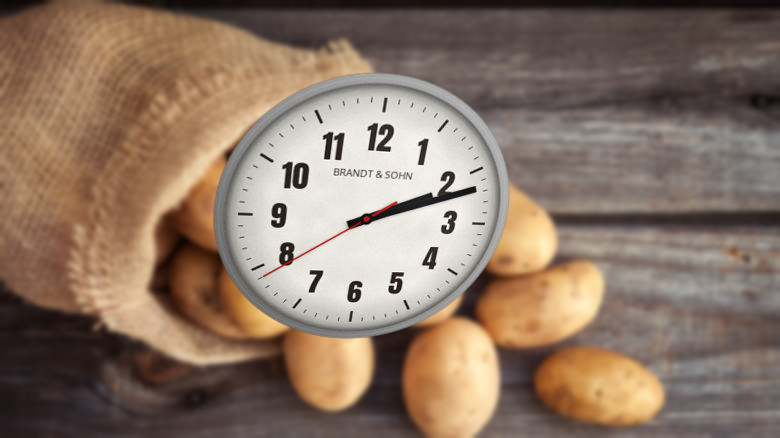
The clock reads 2h11m39s
